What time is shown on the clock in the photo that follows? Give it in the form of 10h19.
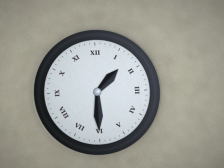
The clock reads 1h30
